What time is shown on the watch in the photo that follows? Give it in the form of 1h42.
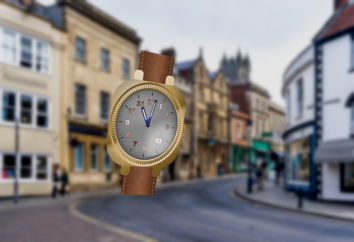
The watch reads 11h02
